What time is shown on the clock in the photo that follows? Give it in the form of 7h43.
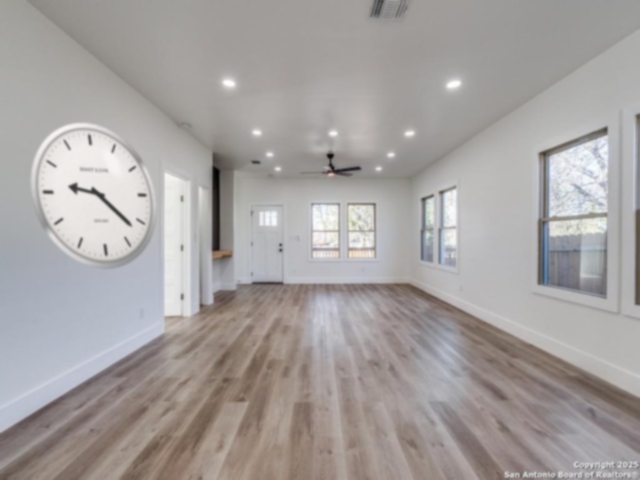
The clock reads 9h22
